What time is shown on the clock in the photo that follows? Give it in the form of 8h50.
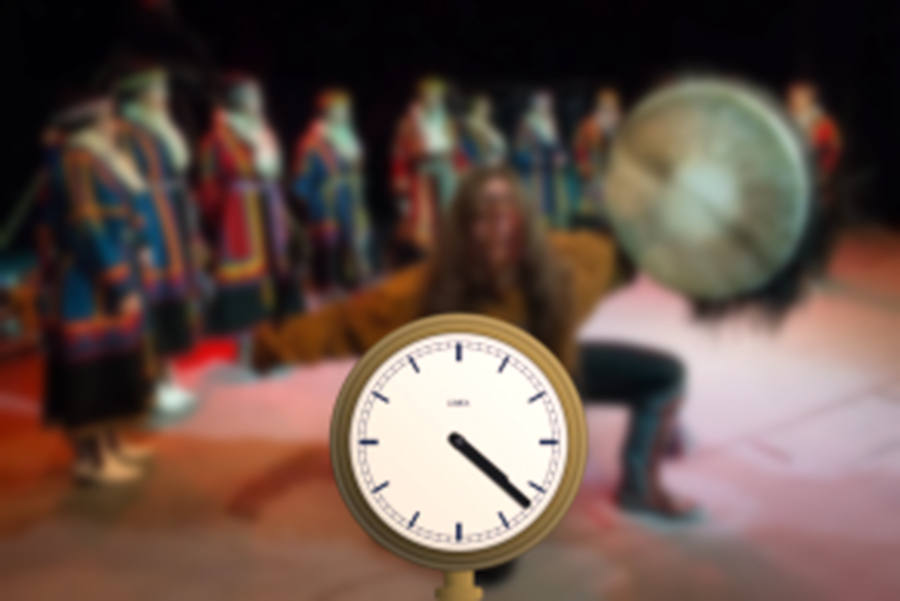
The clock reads 4h22
